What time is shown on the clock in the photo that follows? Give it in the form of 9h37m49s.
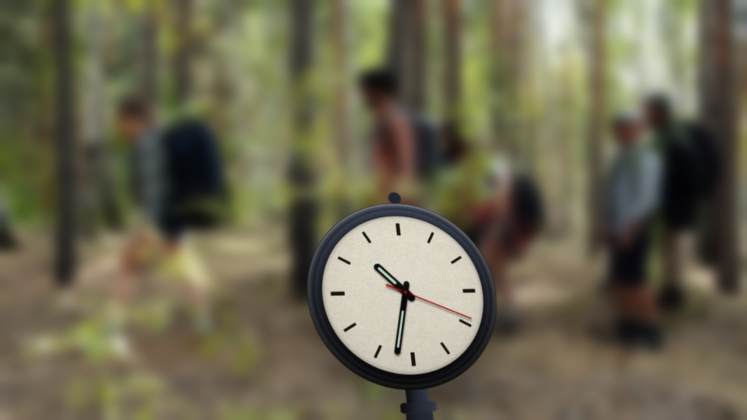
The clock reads 10h32m19s
